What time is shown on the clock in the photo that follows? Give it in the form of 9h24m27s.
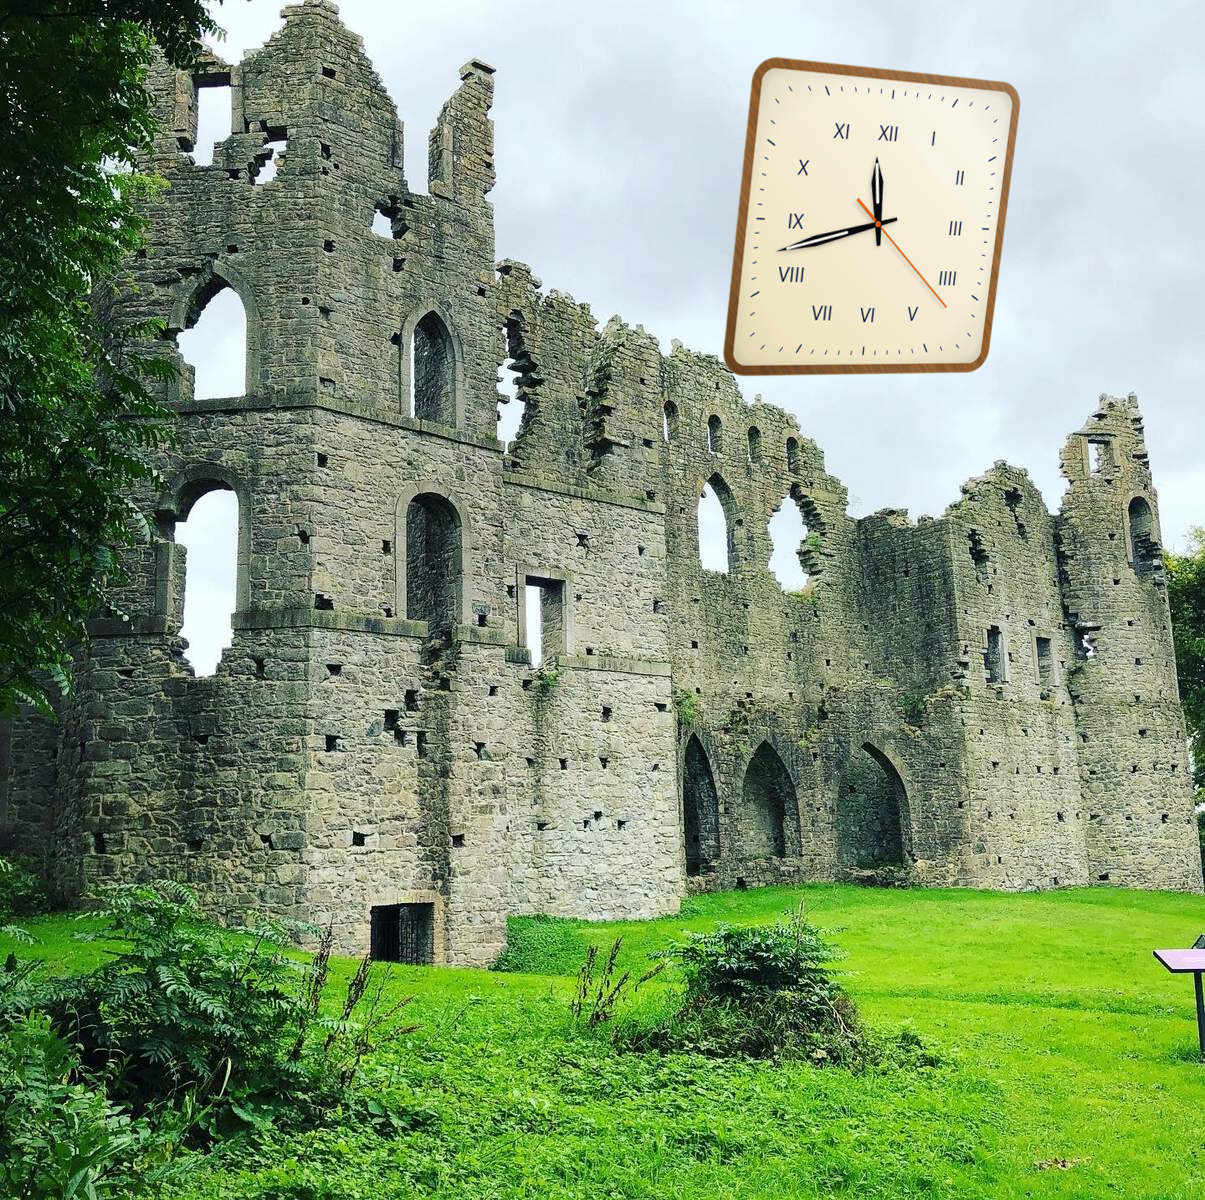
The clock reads 11h42m22s
